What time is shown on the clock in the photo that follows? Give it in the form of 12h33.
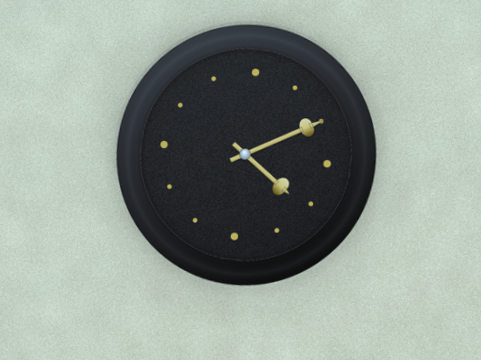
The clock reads 4h10
